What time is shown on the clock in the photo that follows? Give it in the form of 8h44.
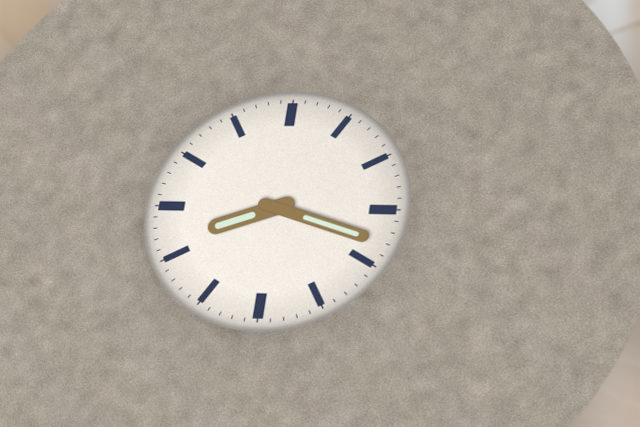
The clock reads 8h18
